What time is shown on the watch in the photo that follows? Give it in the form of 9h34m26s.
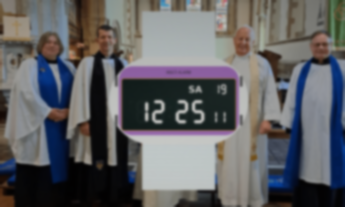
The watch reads 12h25m11s
